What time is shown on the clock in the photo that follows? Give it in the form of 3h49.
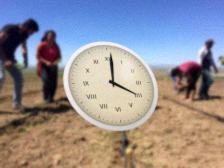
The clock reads 4h01
